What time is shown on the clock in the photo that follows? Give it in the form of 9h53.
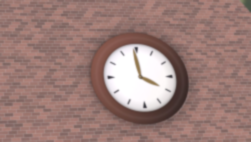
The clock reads 3h59
